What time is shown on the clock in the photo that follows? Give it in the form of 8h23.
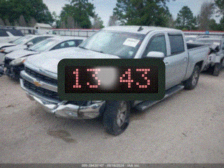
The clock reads 13h43
